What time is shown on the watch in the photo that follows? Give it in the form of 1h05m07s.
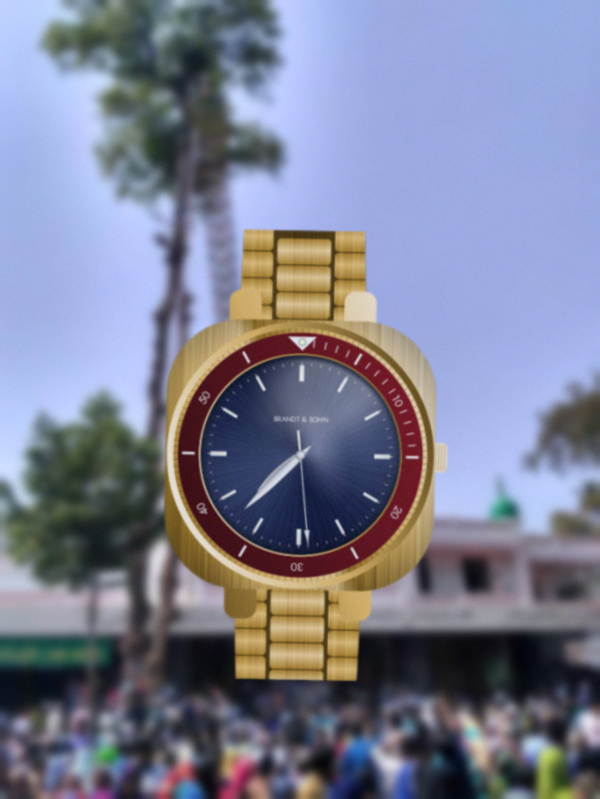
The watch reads 7h37m29s
